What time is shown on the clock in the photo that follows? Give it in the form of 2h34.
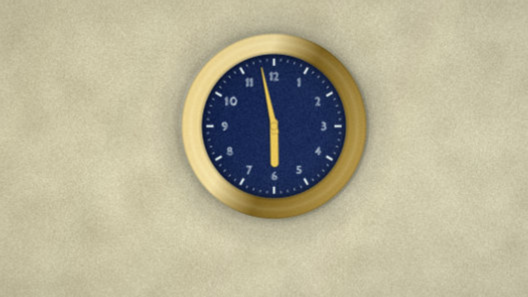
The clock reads 5h58
